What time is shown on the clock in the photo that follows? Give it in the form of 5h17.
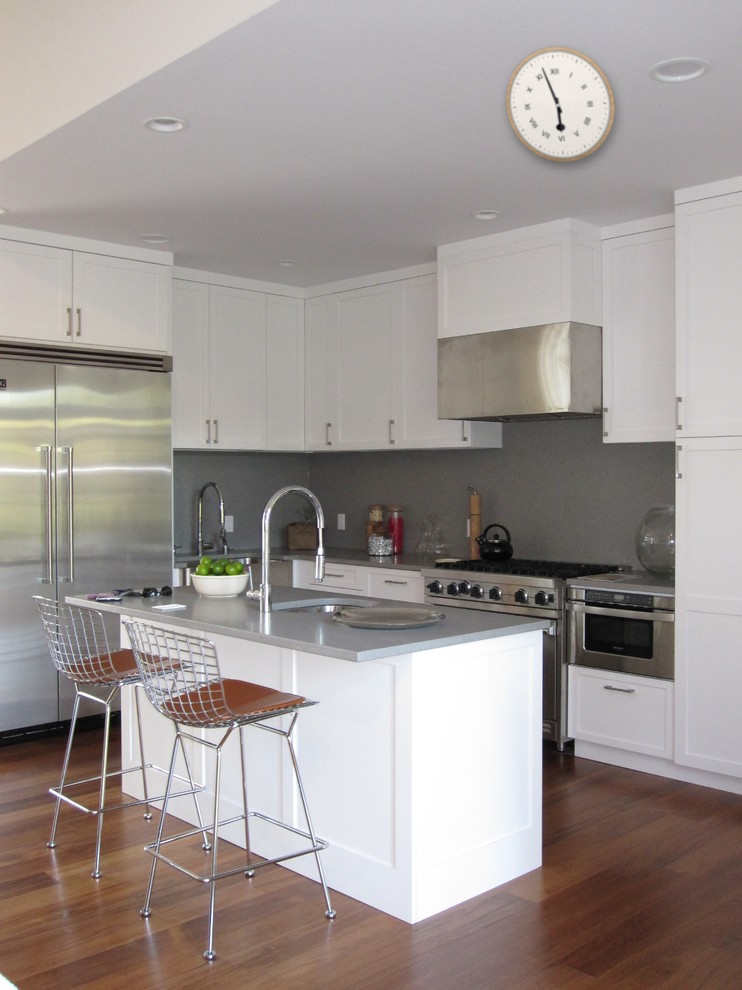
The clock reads 5h57
